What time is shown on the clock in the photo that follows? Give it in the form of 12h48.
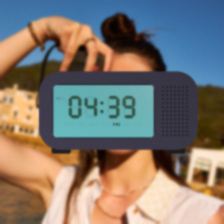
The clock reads 4h39
